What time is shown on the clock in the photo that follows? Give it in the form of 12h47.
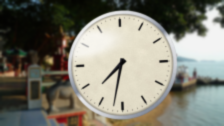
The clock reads 7h32
